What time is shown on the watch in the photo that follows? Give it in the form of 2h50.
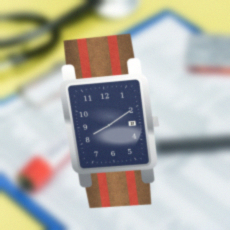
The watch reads 8h10
